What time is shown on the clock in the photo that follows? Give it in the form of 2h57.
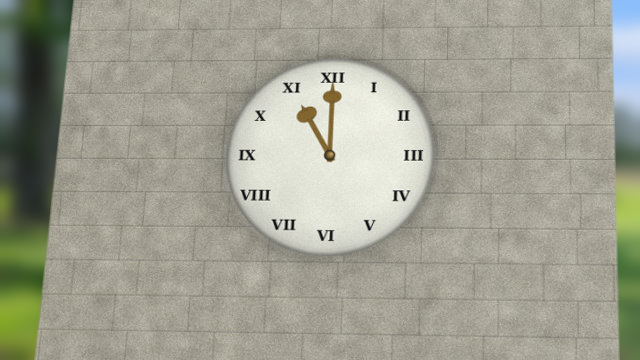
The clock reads 11h00
